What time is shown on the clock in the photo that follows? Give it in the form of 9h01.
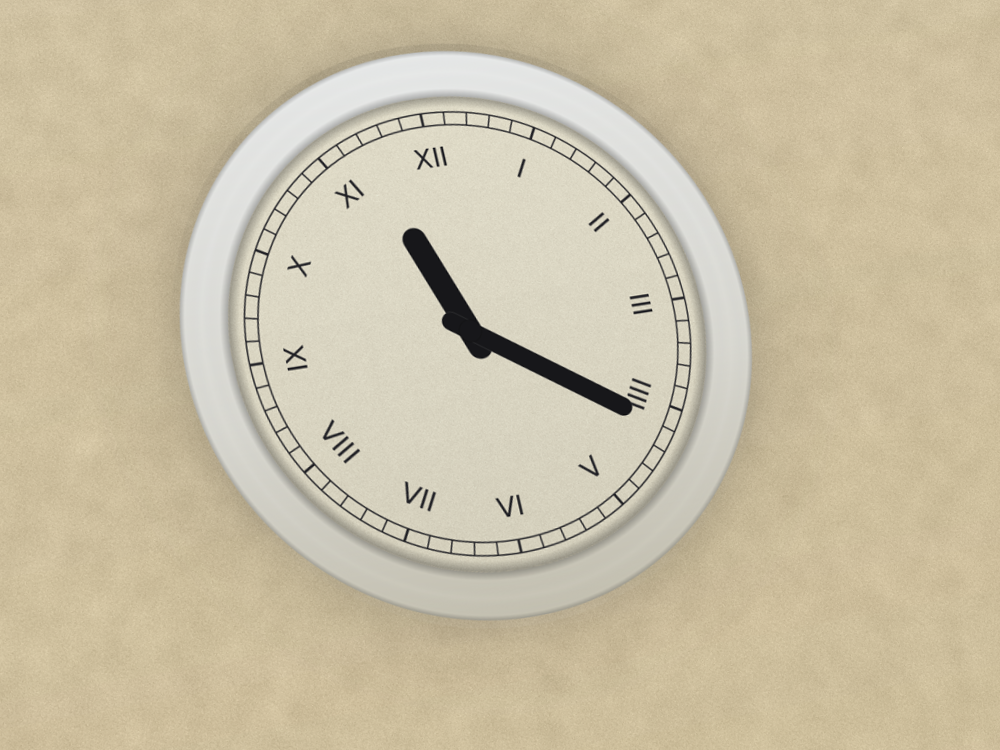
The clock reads 11h21
